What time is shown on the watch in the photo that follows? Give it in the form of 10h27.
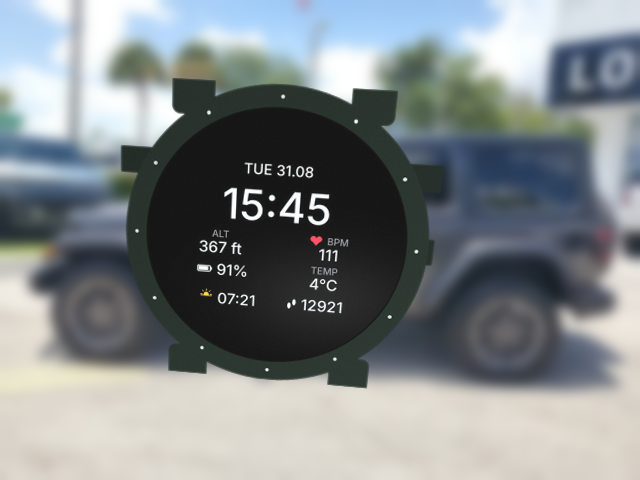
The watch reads 15h45
